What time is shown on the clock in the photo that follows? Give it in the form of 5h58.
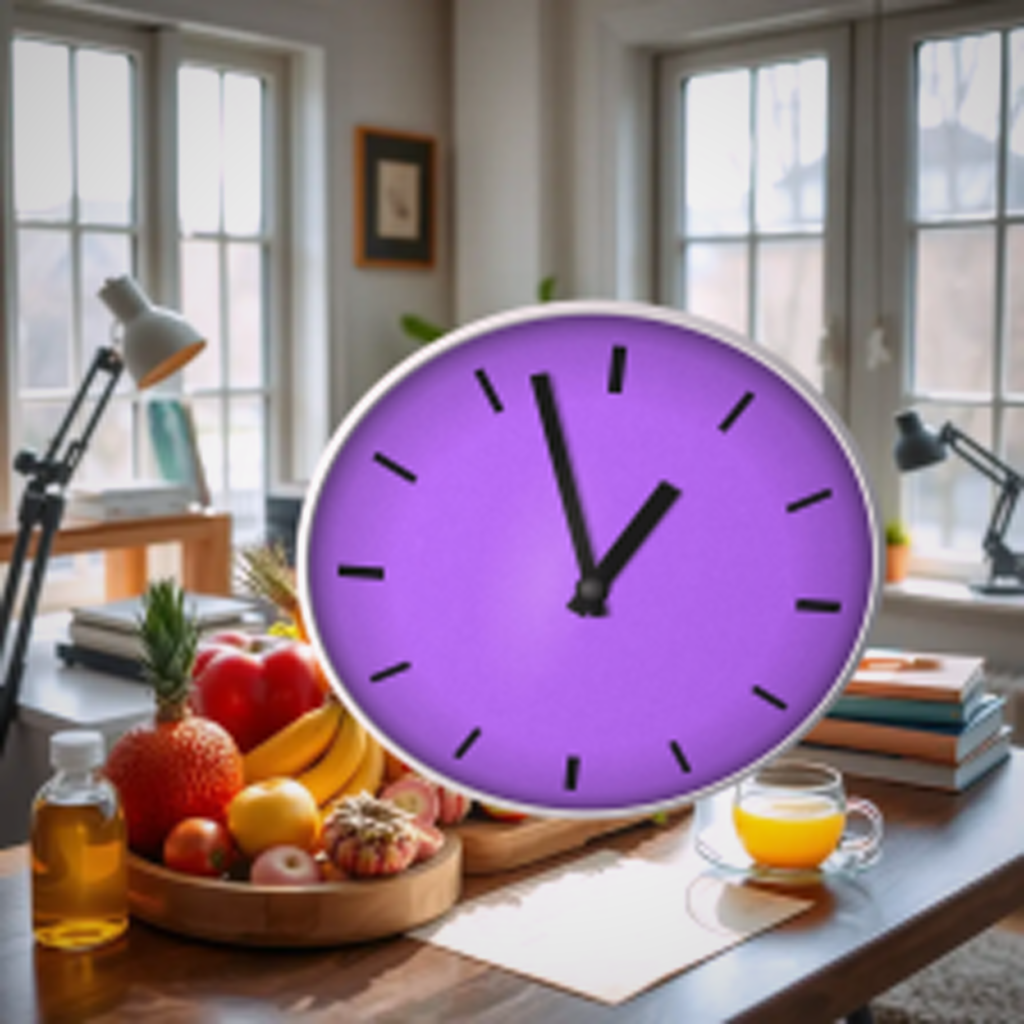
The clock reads 12h57
